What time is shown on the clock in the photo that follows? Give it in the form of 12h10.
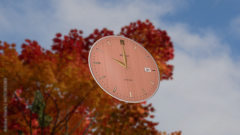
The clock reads 10h00
